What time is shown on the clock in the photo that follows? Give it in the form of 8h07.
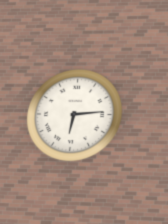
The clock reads 6h14
